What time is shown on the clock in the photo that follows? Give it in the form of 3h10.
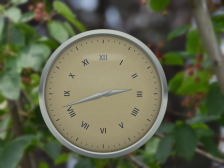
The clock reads 2h42
